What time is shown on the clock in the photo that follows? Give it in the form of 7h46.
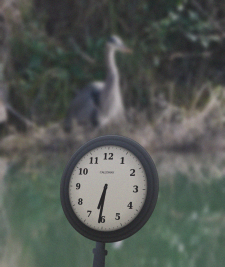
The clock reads 6h31
